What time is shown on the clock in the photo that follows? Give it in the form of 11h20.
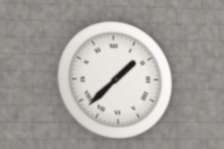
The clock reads 1h38
